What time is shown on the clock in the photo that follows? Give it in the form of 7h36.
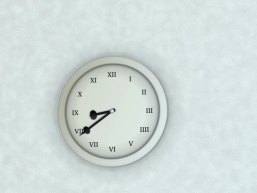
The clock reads 8h39
